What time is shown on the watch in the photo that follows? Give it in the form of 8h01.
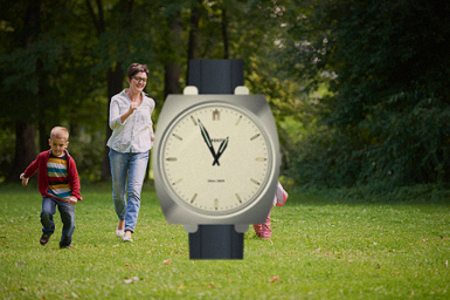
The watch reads 12h56
